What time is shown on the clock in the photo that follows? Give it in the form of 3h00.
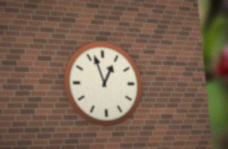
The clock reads 12h57
